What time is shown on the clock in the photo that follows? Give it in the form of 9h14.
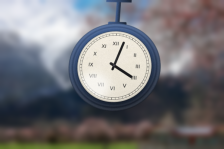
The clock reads 4h03
